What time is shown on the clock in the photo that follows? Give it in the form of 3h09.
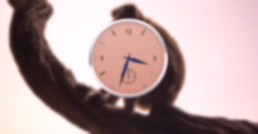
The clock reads 3h33
